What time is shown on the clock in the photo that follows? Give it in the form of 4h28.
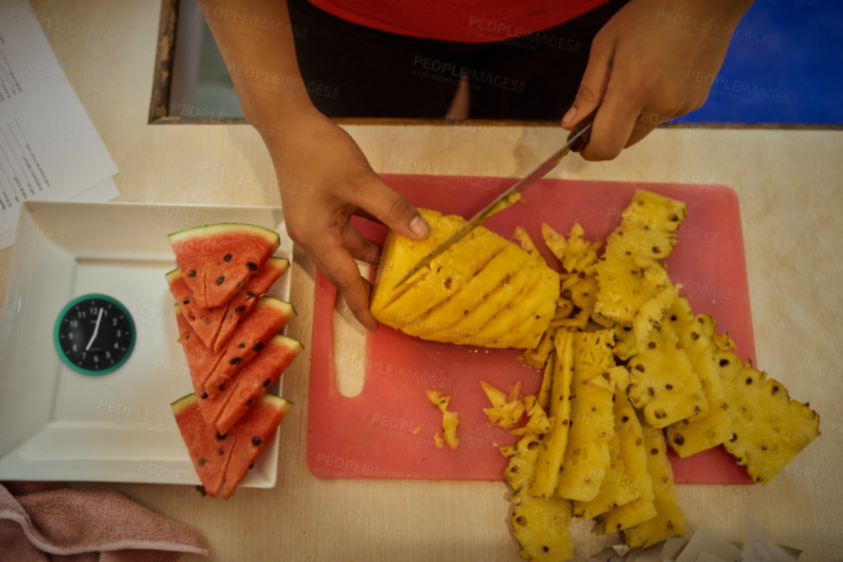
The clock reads 7h03
